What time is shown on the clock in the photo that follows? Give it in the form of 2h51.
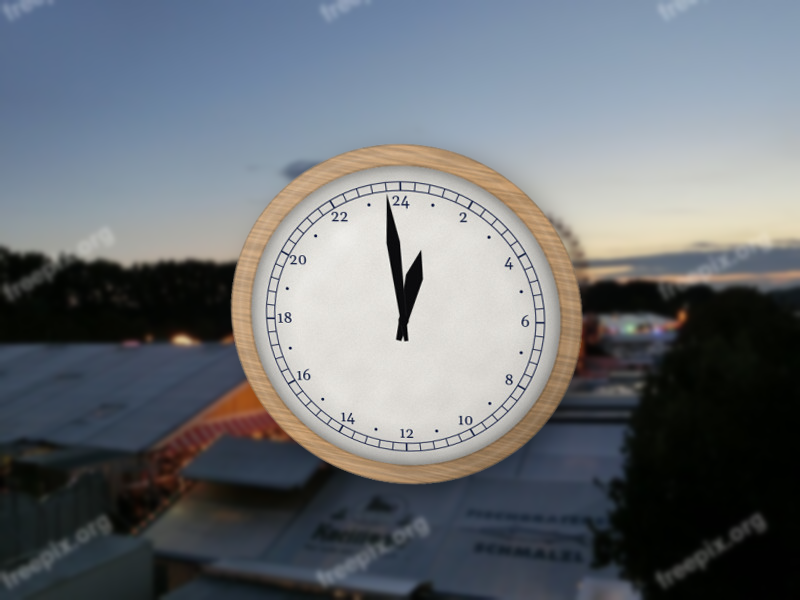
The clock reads 0h59
